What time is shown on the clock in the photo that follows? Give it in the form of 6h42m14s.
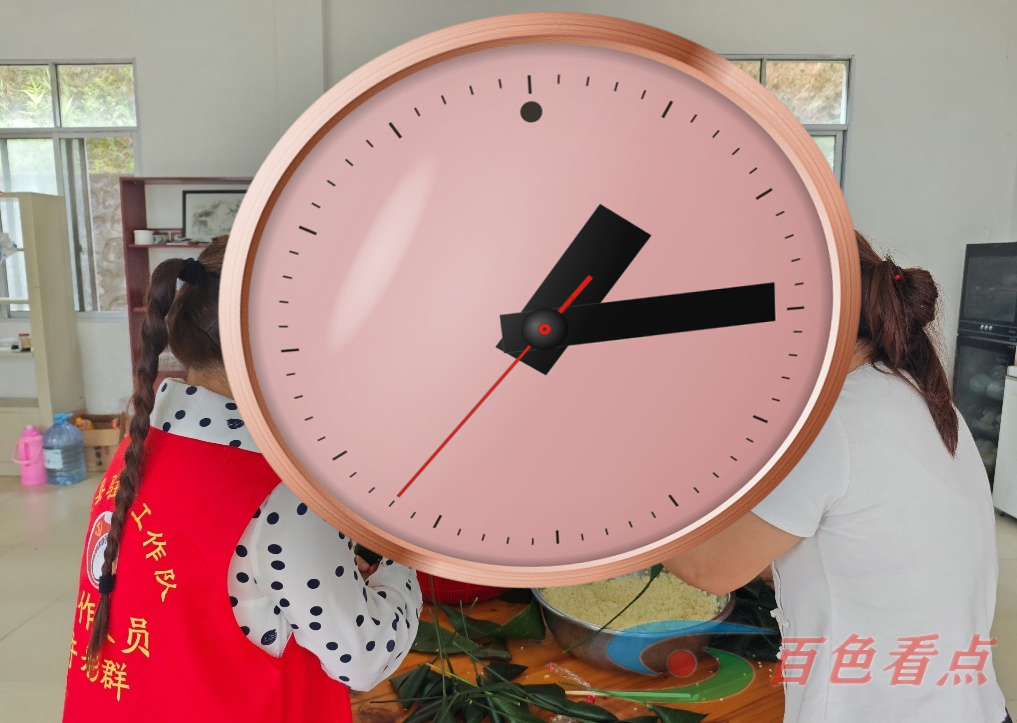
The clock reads 1h14m37s
